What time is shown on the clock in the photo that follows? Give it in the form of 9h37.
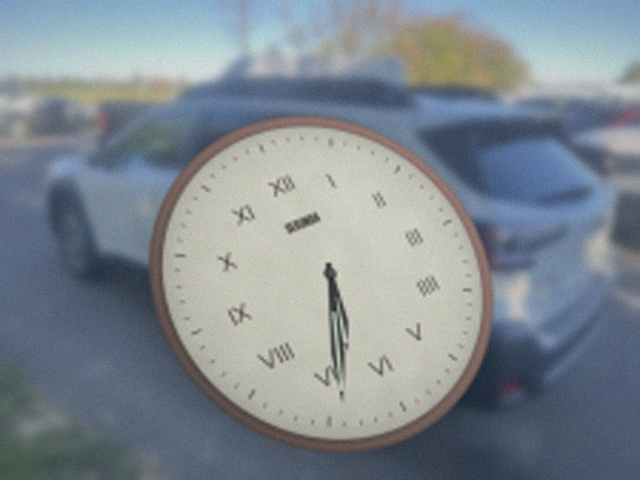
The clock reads 6h34
